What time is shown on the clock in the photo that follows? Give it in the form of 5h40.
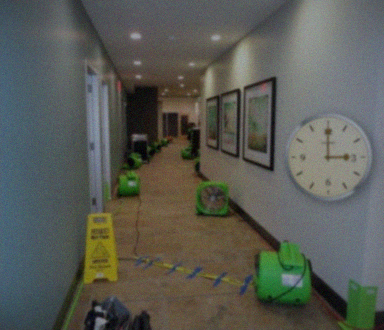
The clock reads 3h00
